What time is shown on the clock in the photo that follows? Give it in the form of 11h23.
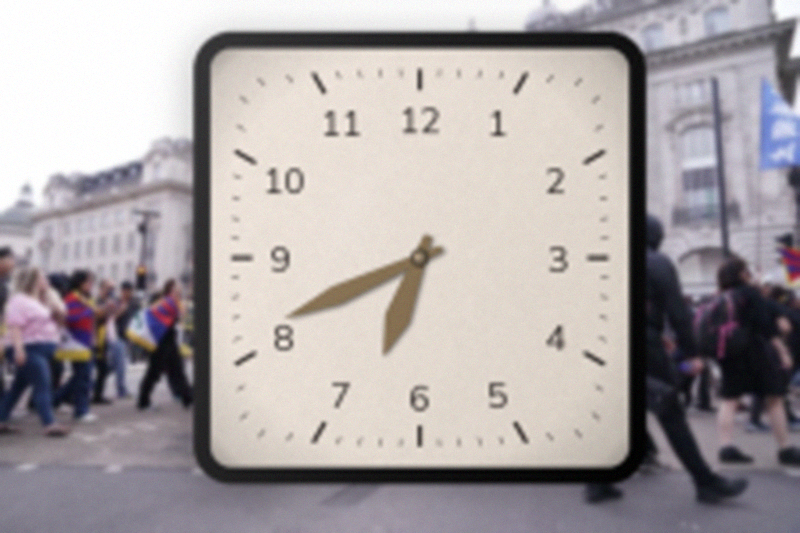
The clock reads 6h41
